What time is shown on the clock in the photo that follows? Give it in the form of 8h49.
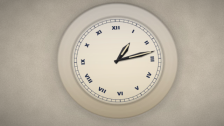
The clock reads 1h13
